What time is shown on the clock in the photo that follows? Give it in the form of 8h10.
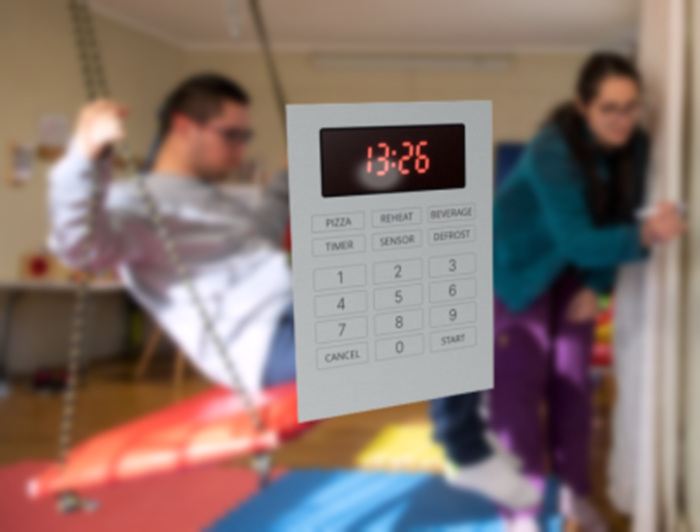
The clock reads 13h26
